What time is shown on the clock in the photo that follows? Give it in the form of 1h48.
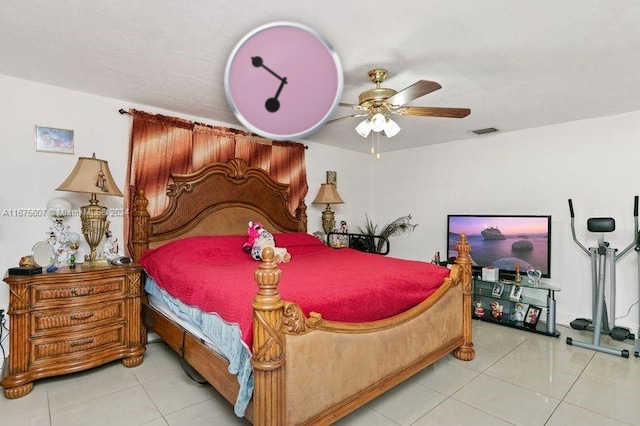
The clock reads 6h51
